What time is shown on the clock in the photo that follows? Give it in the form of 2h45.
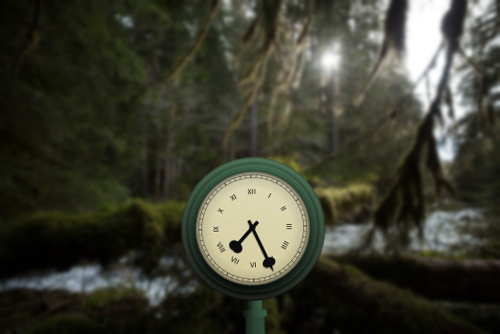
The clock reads 7h26
